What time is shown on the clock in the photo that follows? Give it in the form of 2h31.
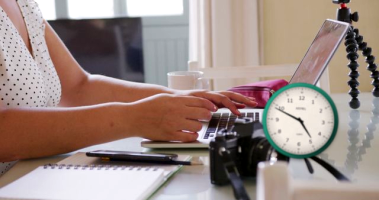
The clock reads 4h49
